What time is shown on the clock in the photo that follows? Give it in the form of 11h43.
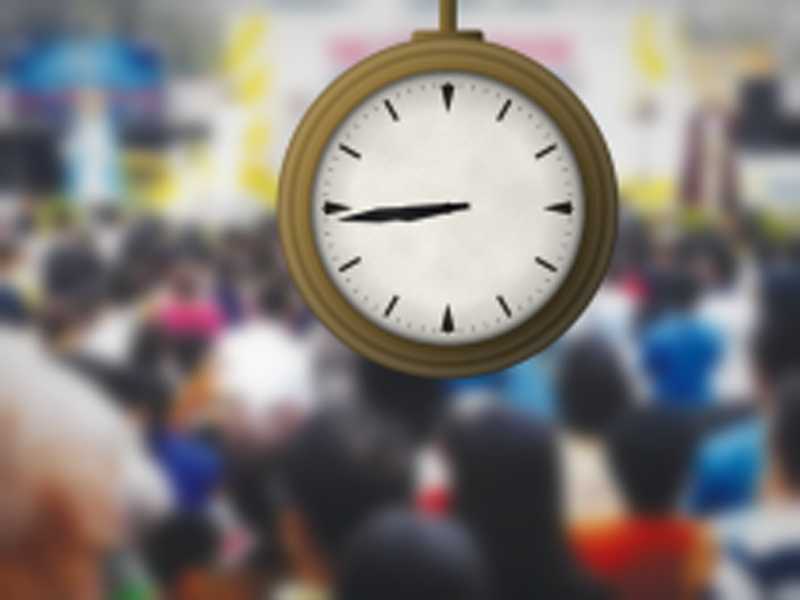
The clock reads 8h44
